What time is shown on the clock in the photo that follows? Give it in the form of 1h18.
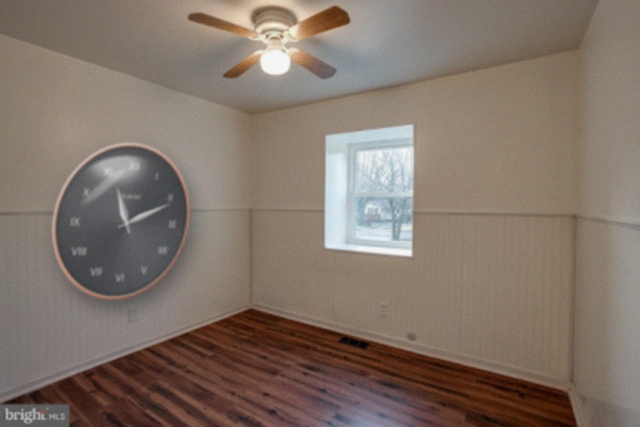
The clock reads 11h11
